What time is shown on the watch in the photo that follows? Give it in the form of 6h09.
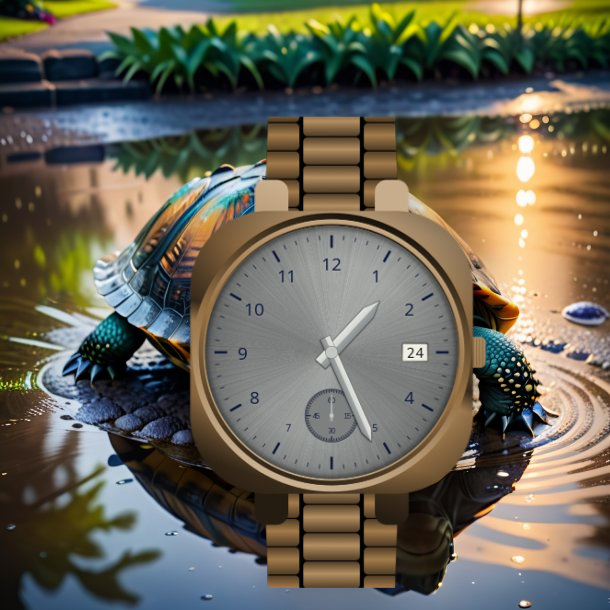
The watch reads 1h26
